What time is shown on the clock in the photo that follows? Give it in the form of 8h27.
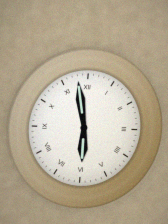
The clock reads 5h58
